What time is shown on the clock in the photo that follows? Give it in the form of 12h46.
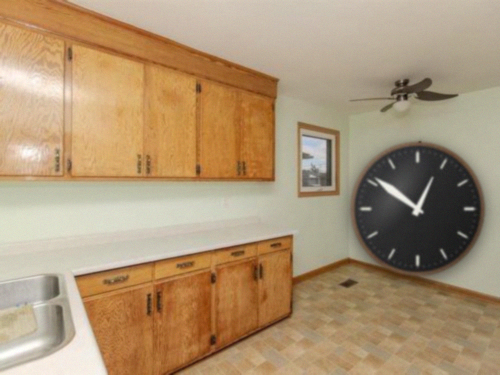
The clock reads 12h51
